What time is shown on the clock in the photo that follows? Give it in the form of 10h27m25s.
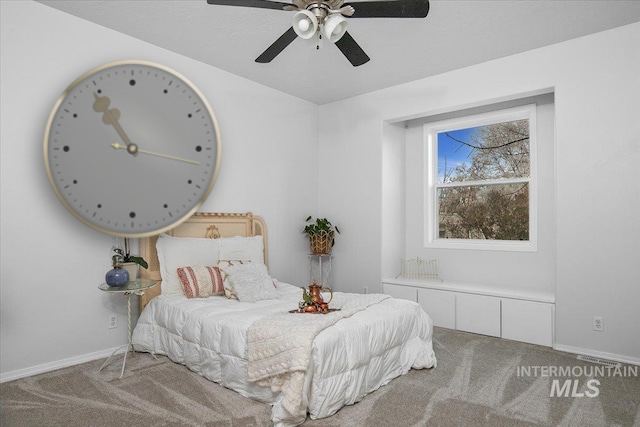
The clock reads 10h54m17s
